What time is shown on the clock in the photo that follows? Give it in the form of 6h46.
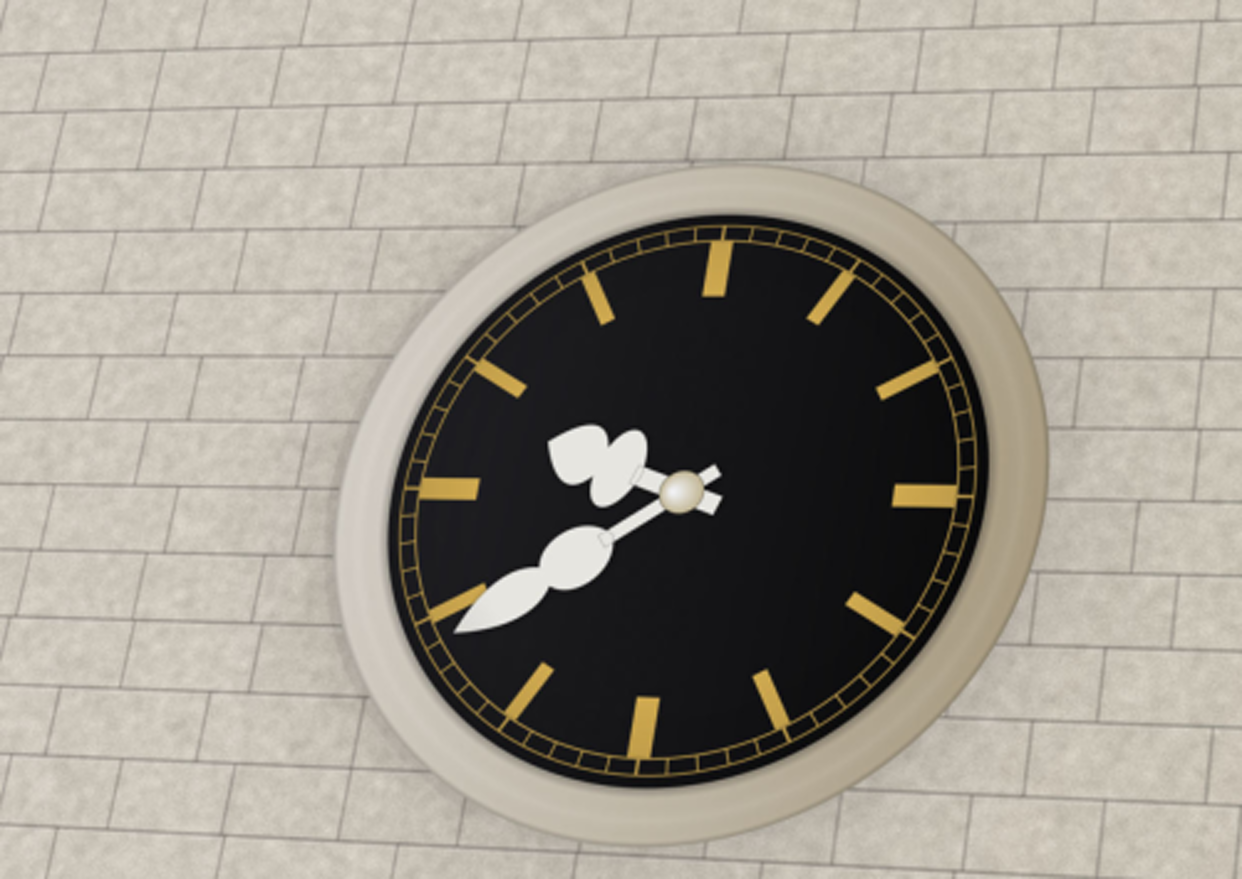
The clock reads 9h39
